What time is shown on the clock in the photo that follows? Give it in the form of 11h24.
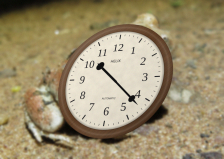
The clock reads 10h22
